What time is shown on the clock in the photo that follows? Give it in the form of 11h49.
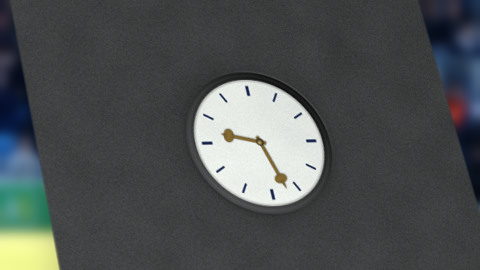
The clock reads 9h27
